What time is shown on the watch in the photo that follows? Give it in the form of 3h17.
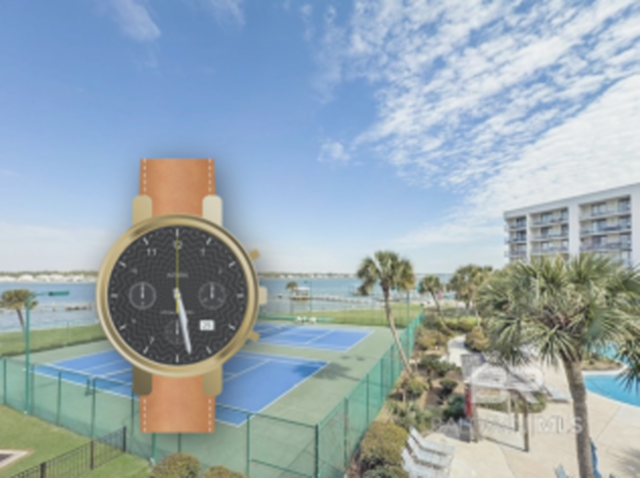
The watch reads 5h28
